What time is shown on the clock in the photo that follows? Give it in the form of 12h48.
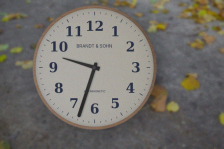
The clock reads 9h33
